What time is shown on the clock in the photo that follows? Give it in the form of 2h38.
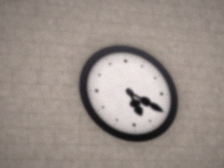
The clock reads 5h20
